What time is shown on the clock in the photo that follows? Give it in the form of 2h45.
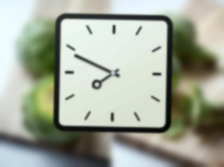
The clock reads 7h49
